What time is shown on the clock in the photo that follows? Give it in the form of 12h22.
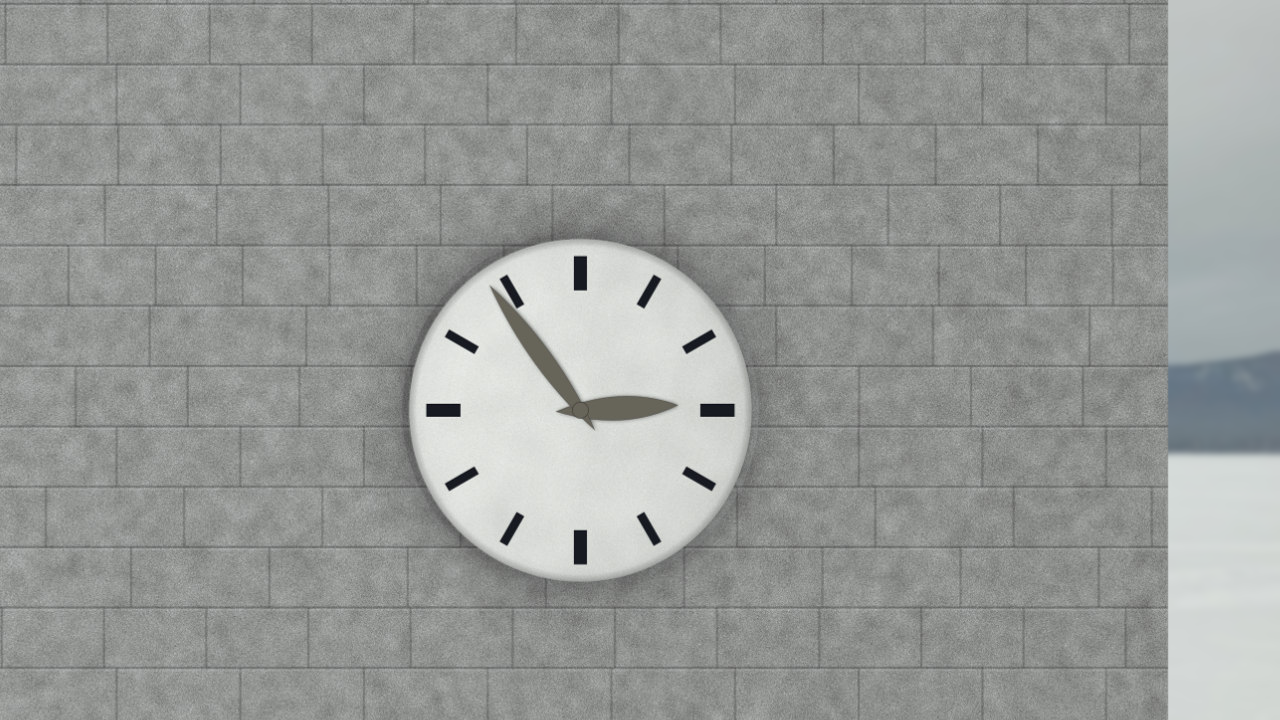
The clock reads 2h54
